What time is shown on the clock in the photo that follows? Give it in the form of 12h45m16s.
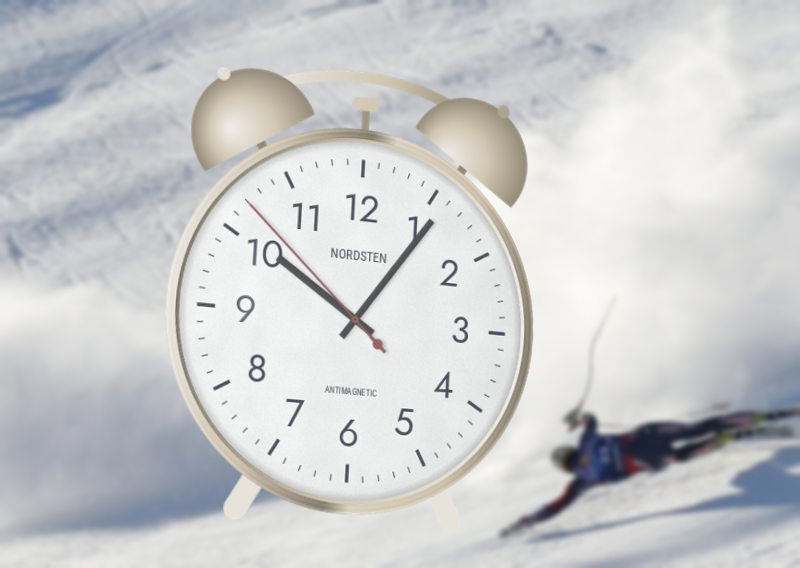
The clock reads 10h05m52s
